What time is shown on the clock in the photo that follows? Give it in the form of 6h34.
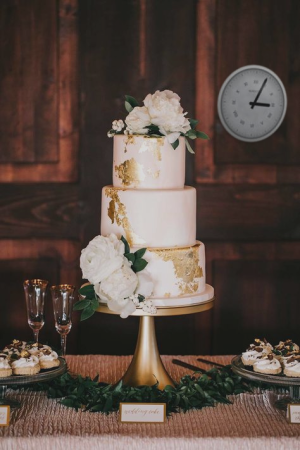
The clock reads 3h04
